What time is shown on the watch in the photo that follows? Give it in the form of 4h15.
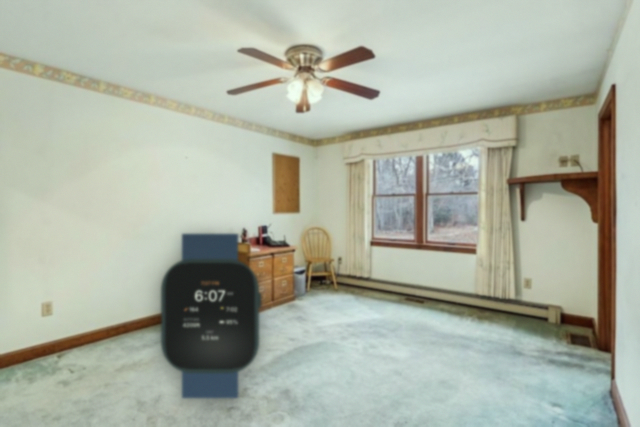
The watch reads 6h07
